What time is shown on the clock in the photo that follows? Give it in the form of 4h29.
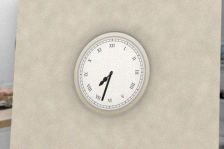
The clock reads 7h33
